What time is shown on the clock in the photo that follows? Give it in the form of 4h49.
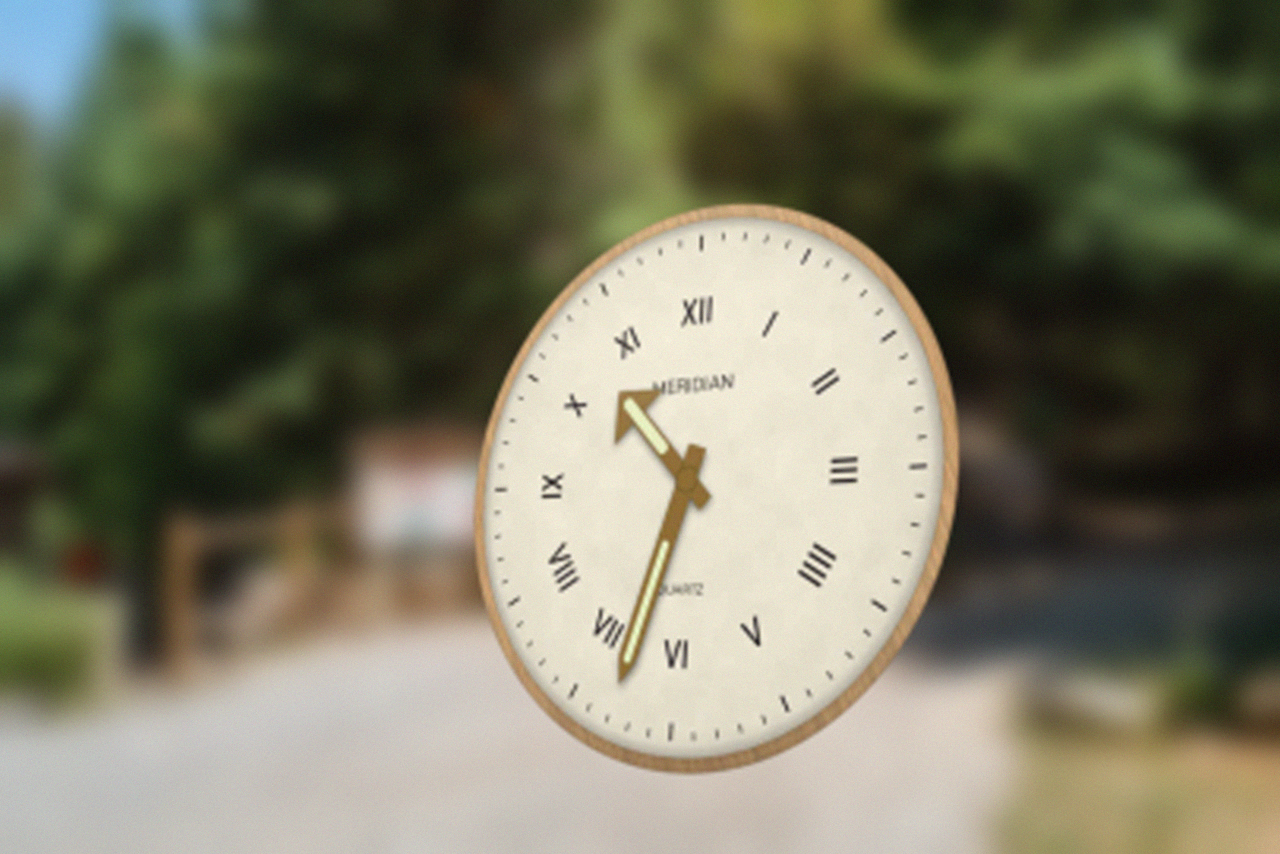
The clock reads 10h33
